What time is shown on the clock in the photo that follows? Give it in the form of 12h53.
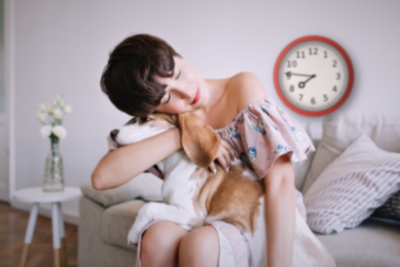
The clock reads 7h46
